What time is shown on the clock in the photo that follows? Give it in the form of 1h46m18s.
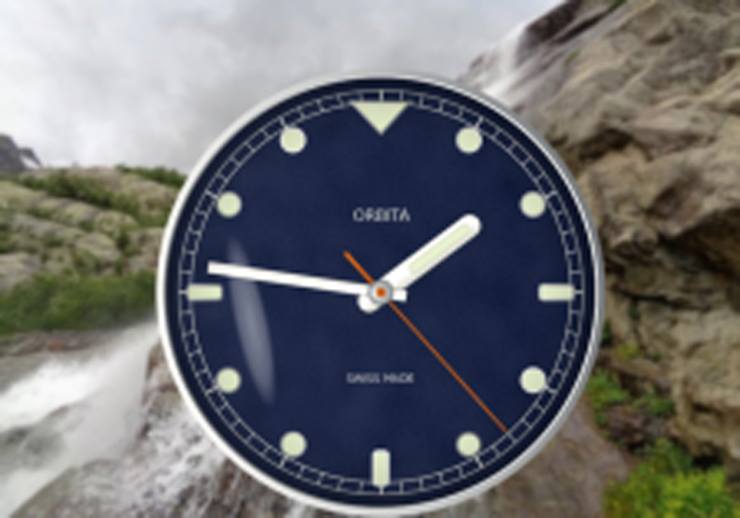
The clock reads 1h46m23s
